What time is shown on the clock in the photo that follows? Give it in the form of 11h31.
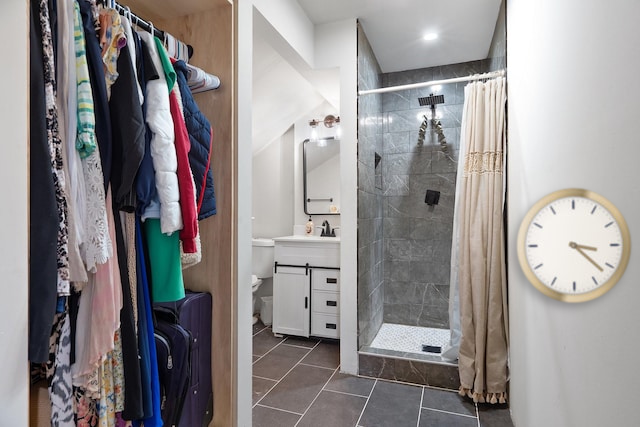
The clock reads 3h22
